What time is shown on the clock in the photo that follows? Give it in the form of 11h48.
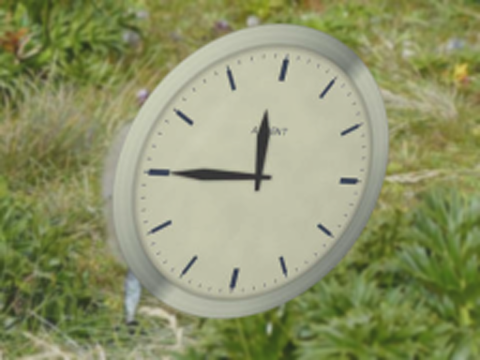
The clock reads 11h45
